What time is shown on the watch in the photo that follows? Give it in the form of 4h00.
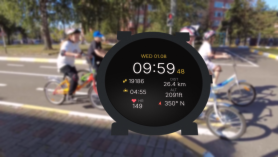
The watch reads 9h59
